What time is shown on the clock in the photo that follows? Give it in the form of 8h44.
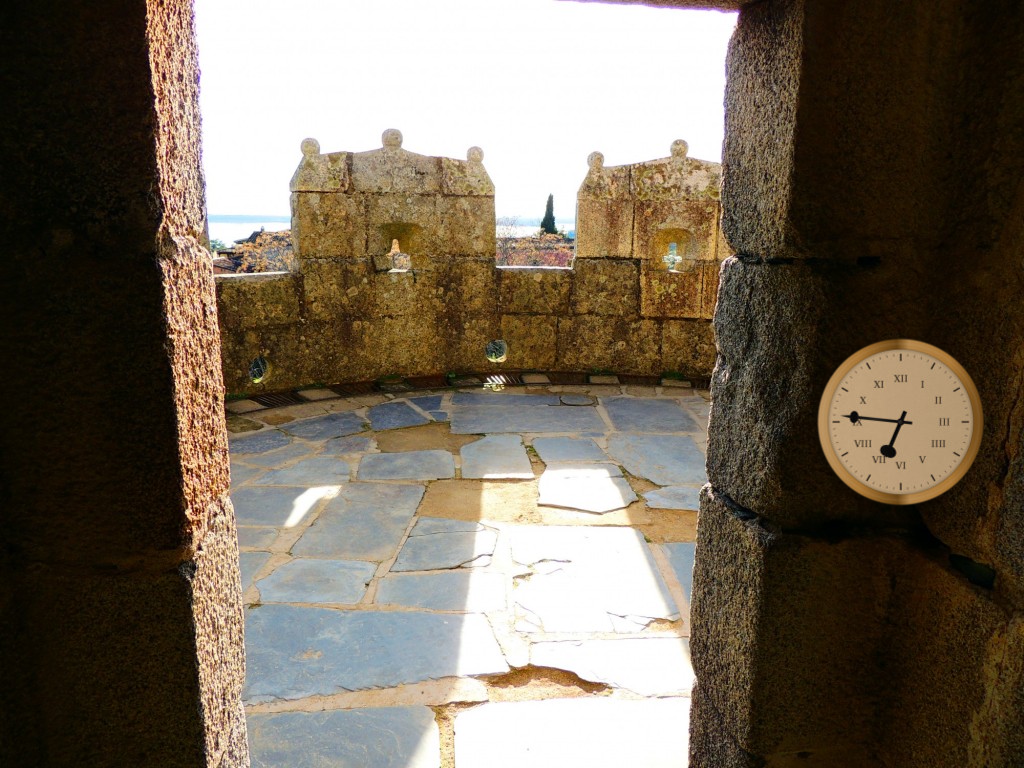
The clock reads 6h46
